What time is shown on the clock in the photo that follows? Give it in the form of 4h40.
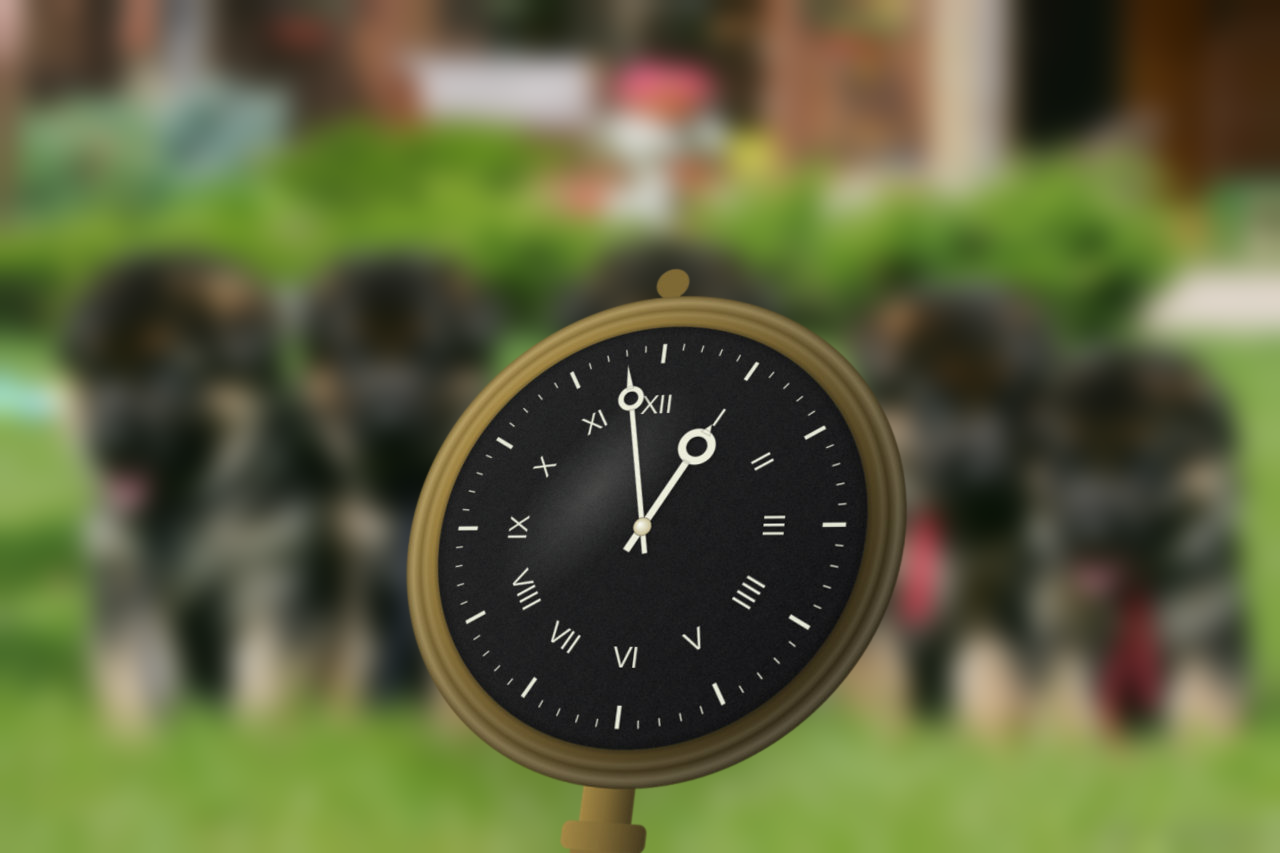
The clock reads 12h58
